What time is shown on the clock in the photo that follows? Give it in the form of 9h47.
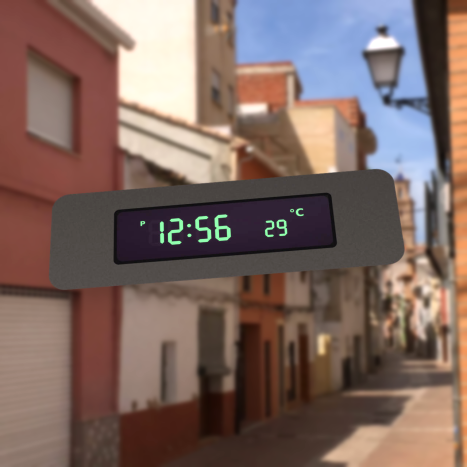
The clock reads 12h56
